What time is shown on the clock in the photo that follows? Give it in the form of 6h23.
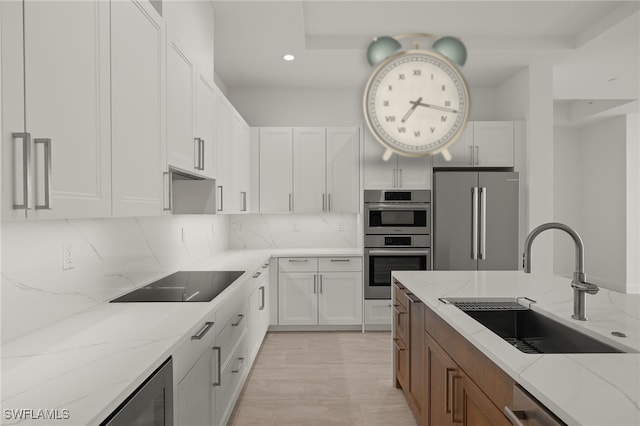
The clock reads 7h17
